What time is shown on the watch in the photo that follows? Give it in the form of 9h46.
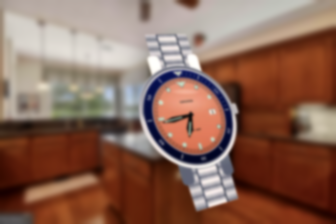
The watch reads 6h44
